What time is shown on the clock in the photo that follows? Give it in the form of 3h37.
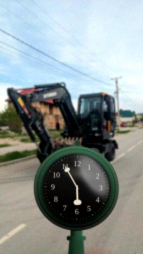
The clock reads 5h55
